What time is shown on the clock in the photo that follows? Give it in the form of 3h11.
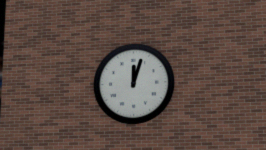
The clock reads 12h03
